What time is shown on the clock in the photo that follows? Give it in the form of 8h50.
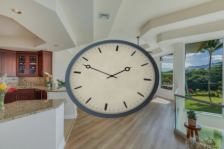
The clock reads 1h48
